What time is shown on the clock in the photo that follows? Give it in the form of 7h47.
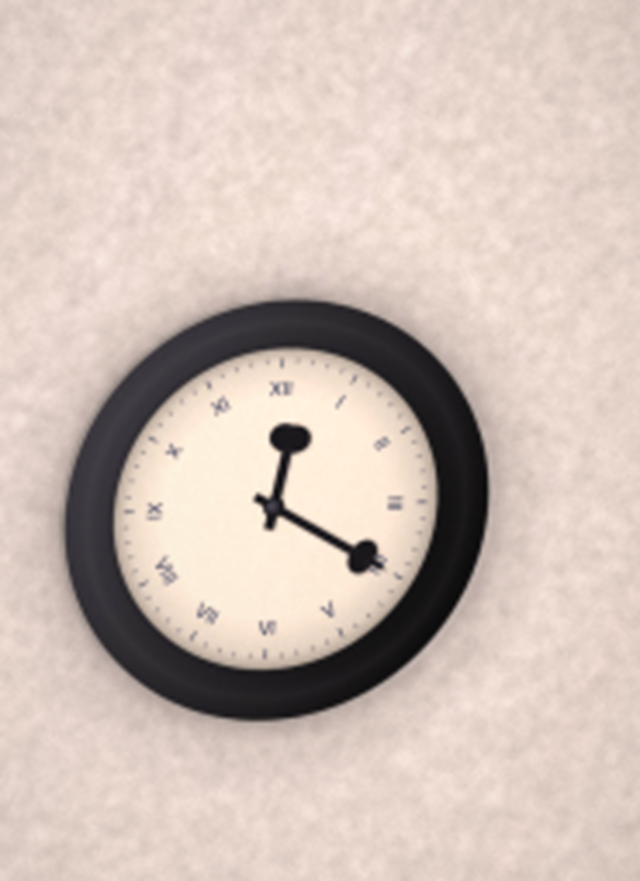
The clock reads 12h20
